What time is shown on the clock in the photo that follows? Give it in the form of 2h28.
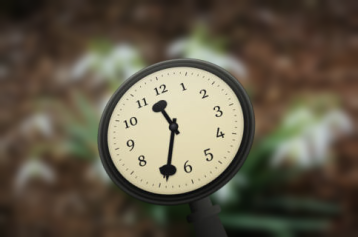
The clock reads 11h34
